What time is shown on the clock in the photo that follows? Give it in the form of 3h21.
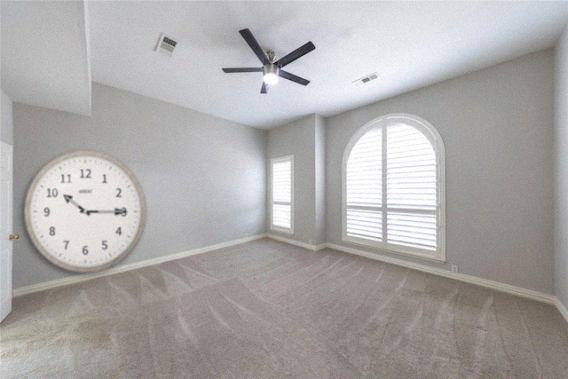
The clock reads 10h15
